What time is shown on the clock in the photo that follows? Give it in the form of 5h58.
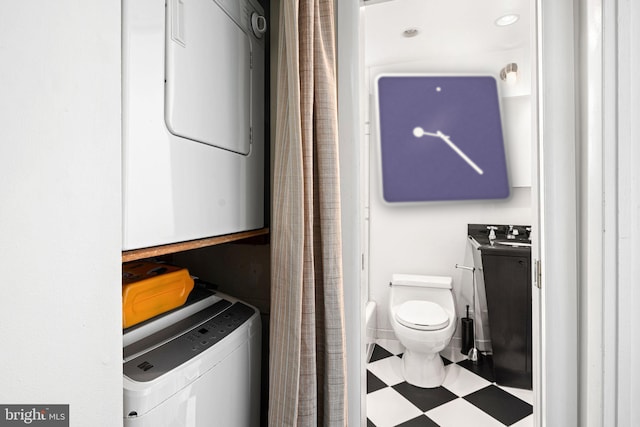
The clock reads 9h23
